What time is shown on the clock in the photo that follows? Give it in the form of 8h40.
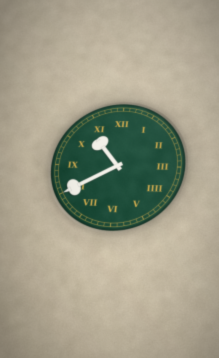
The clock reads 10h40
